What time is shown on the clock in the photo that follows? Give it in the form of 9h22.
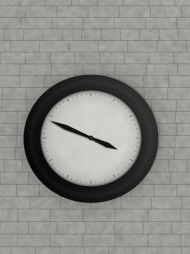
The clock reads 3h49
